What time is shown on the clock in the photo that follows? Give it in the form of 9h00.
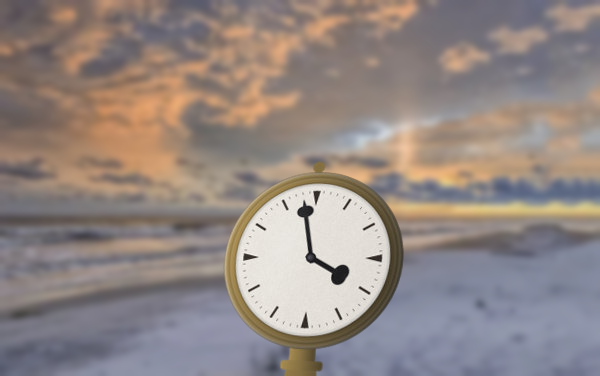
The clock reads 3h58
